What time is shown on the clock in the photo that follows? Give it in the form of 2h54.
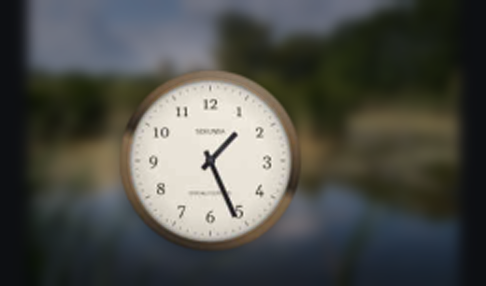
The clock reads 1h26
